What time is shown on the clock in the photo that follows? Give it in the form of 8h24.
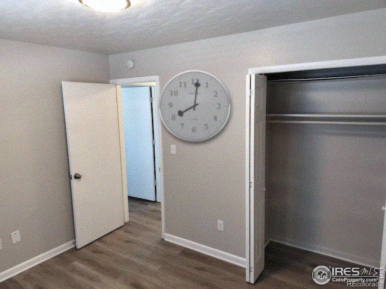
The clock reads 8h01
